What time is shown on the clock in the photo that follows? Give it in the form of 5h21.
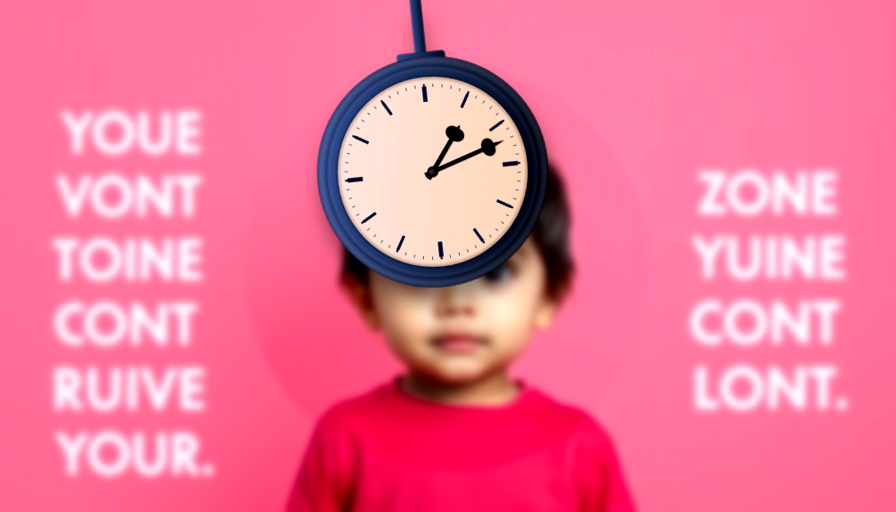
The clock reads 1h12
